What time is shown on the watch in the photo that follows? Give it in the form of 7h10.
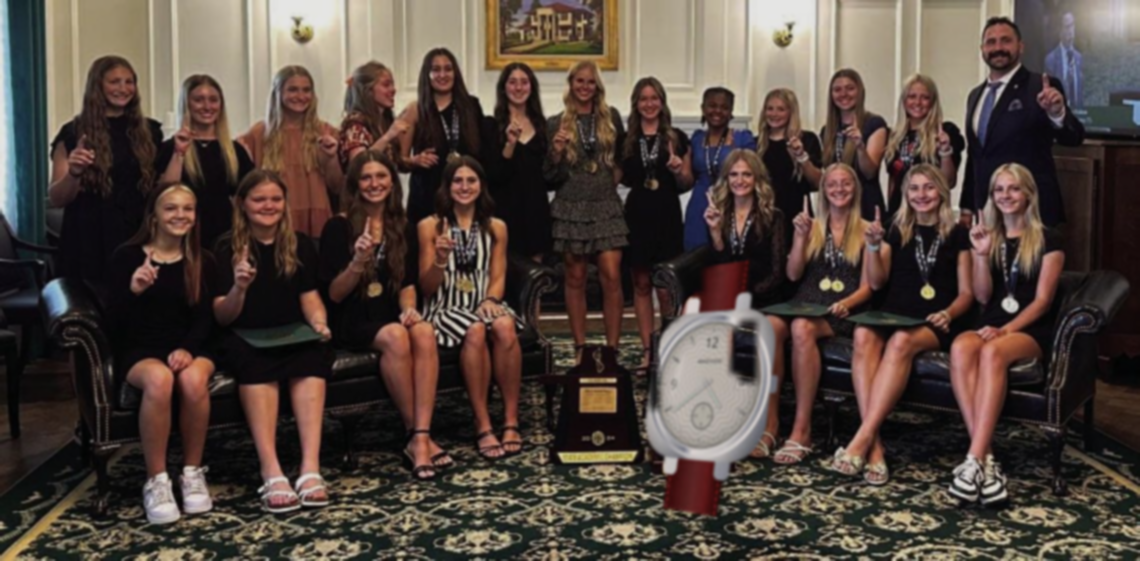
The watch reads 4h39
